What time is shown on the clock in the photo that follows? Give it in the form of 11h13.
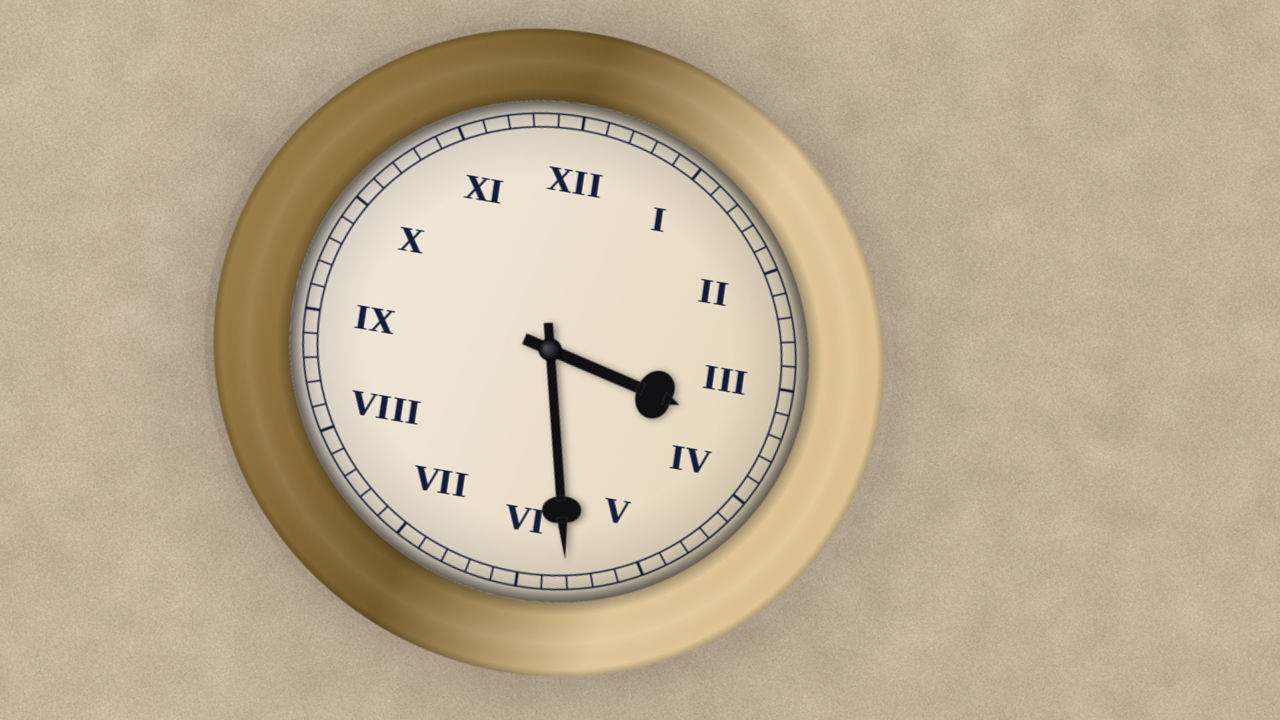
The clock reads 3h28
